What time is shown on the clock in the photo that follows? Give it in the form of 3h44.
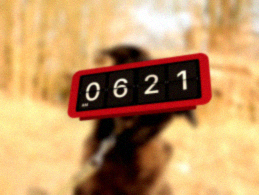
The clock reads 6h21
